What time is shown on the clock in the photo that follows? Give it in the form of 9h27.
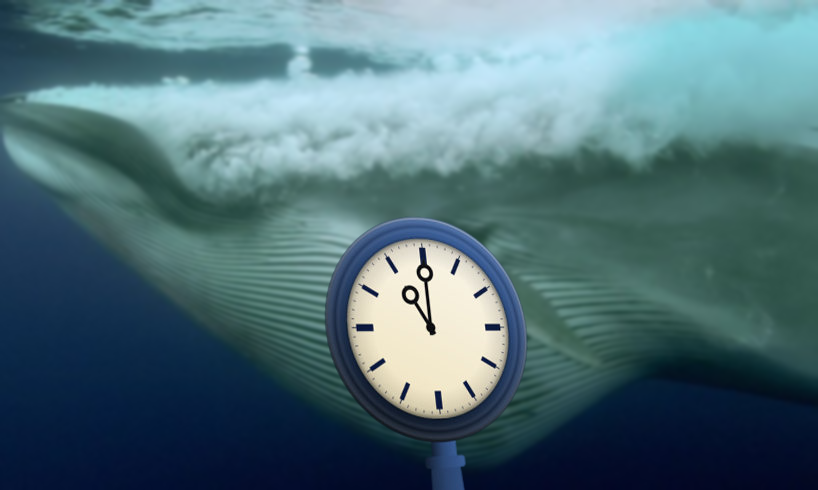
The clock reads 11h00
